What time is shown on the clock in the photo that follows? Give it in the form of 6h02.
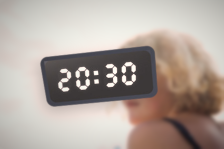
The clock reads 20h30
